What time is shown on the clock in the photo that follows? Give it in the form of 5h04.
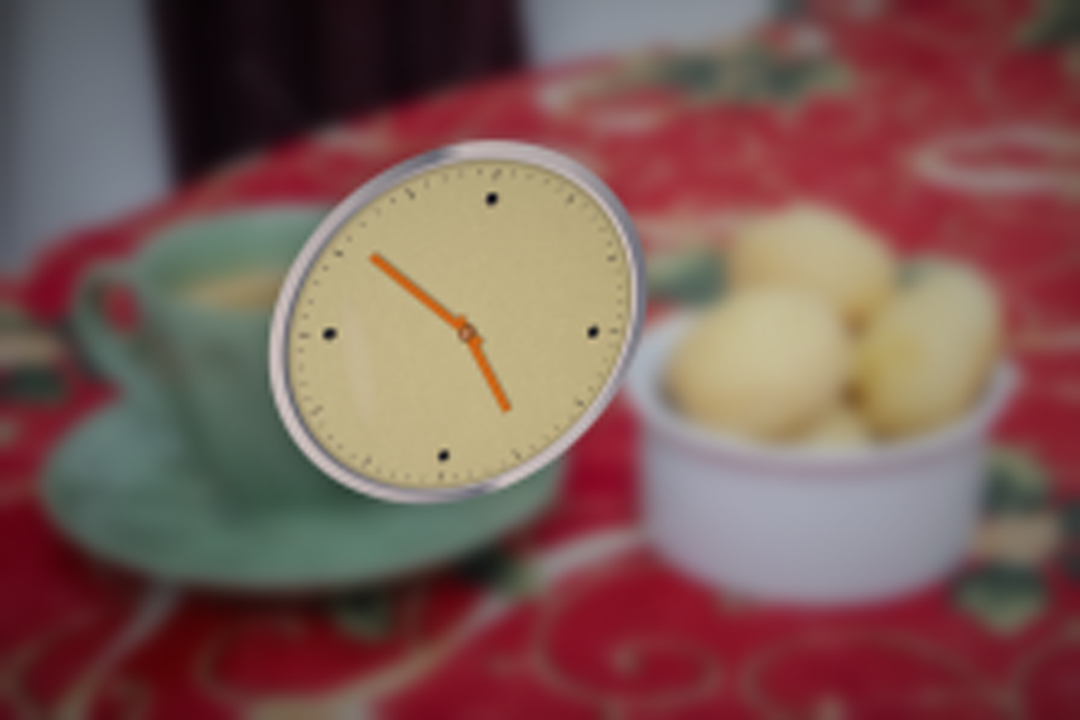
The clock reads 4h51
